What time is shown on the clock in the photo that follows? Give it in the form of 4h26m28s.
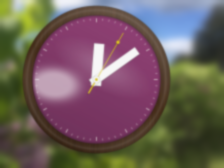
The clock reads 12h09m05s
